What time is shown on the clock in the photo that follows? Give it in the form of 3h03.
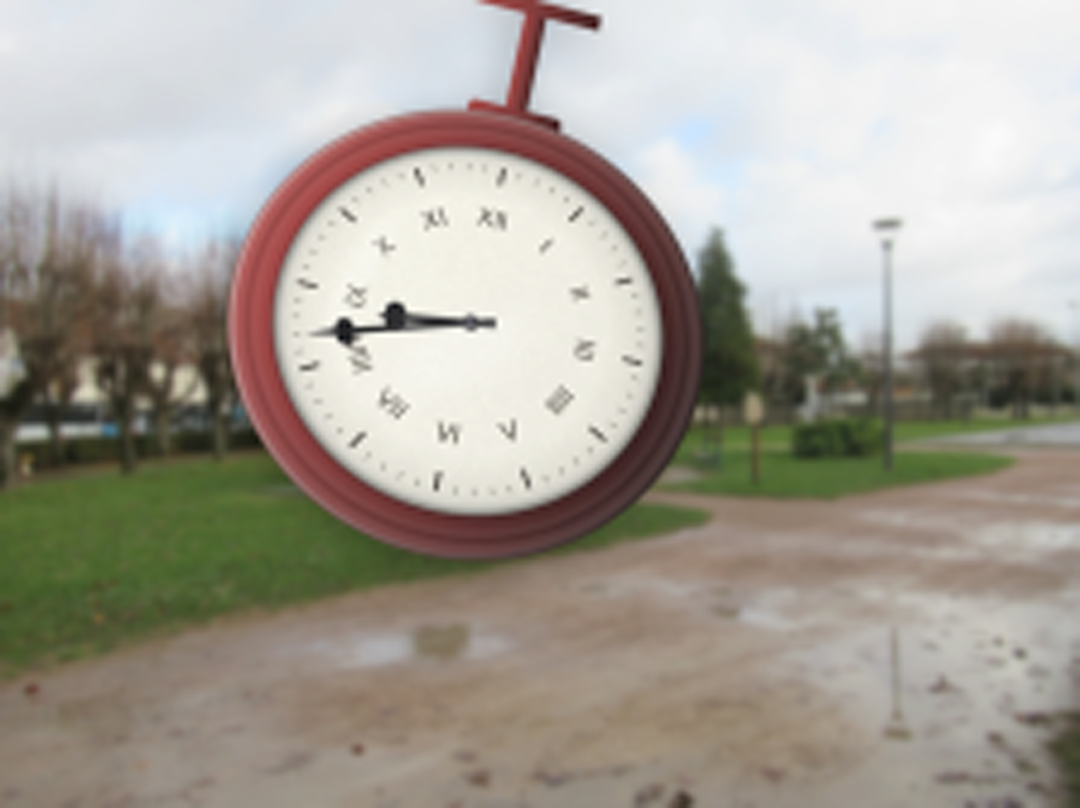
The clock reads 8h42
